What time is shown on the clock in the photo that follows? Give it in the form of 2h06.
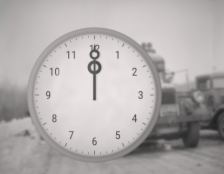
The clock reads 12h00
